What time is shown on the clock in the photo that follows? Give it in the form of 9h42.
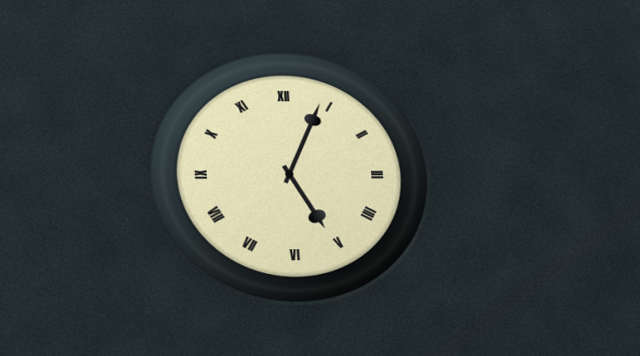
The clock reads 5h04
